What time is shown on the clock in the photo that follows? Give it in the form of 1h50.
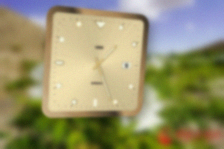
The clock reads 1h26
